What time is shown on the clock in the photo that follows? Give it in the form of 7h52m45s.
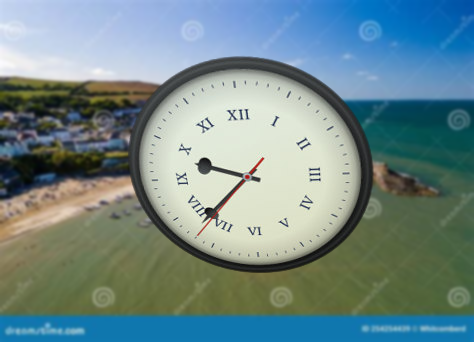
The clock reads 9h37m37s
